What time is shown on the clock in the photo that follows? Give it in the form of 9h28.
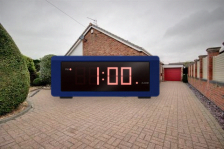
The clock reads 1h00
